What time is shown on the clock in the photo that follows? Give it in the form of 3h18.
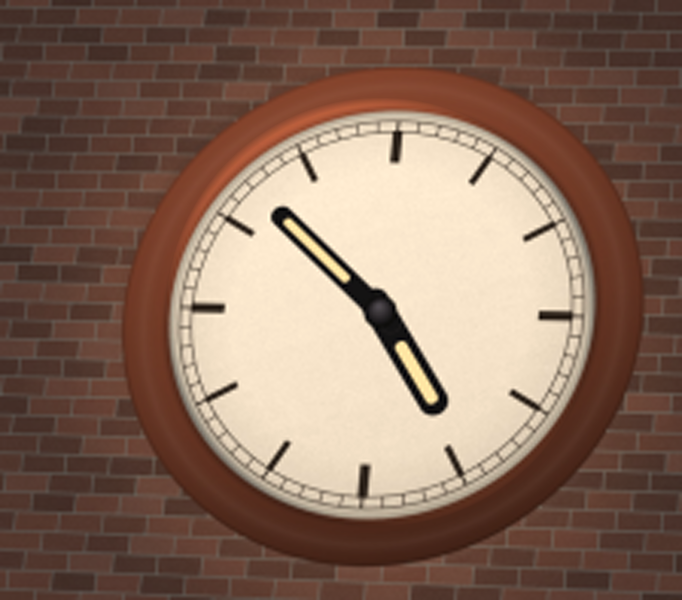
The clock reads 4h52
